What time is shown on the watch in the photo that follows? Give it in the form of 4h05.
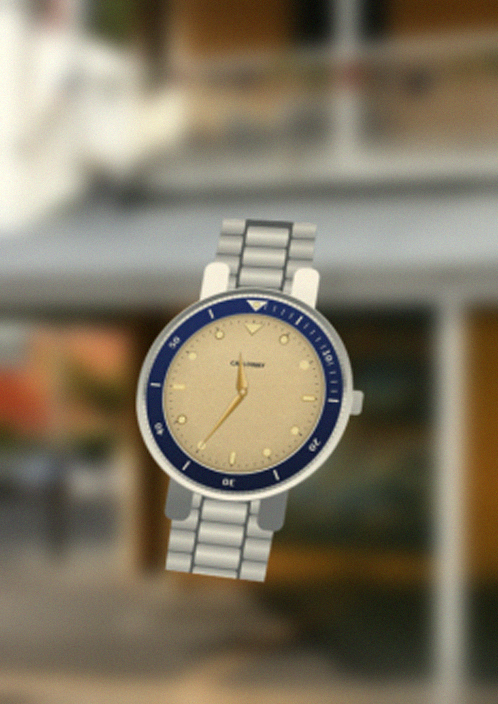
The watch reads 11h35
